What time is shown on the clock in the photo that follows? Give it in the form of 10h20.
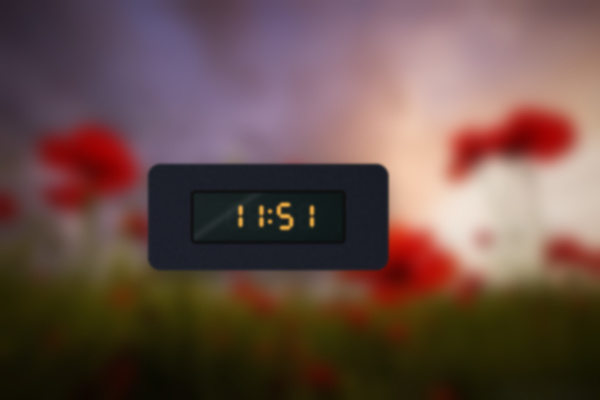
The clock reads 11h51
